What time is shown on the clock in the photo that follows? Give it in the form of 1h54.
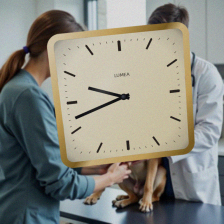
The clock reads 9h42
